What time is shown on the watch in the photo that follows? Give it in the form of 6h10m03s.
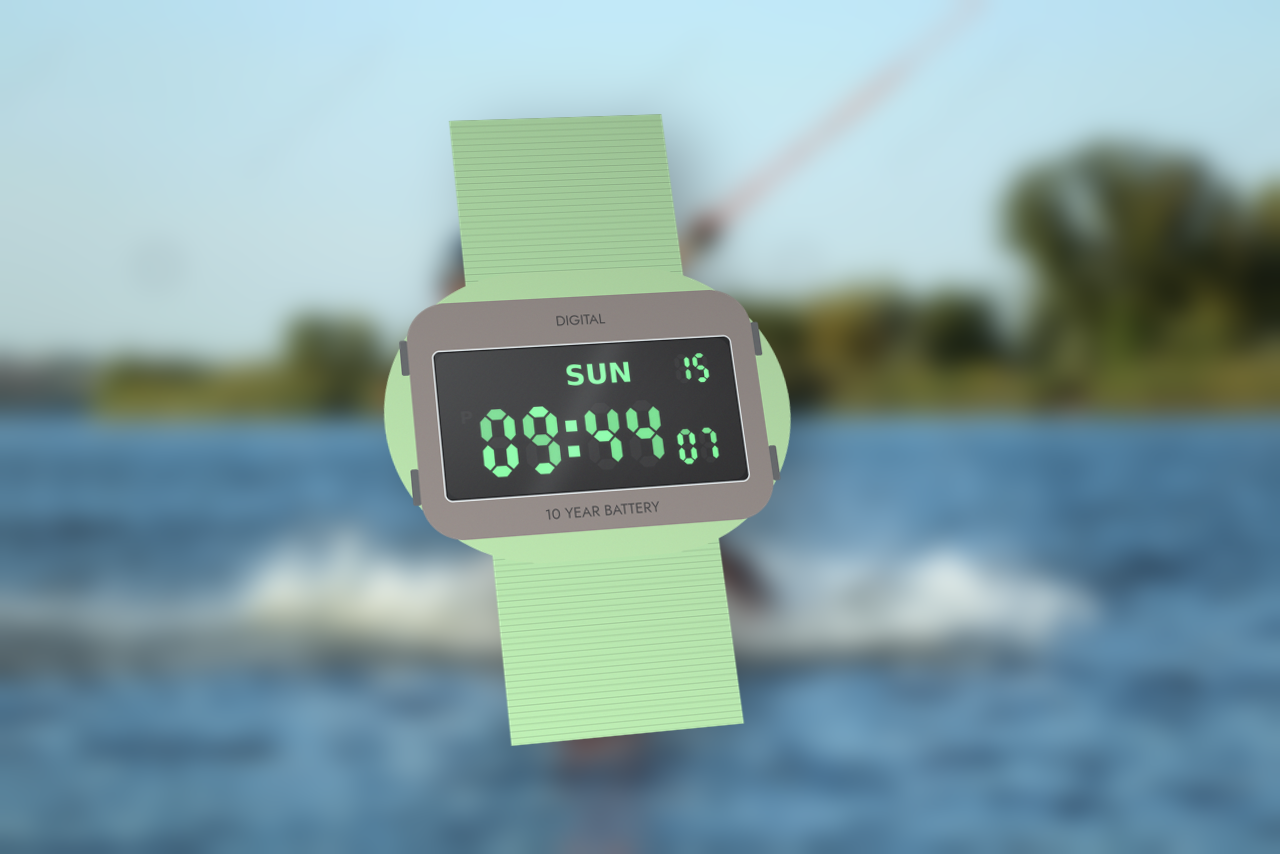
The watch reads 9h44m07s
